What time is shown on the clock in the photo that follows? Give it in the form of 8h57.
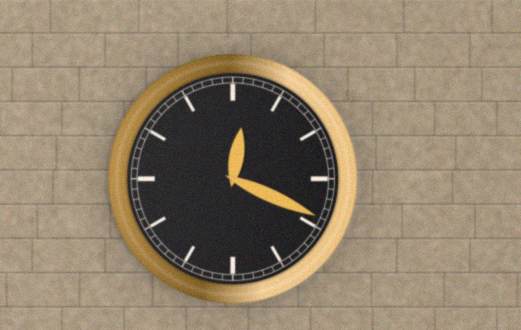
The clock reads 12h19
